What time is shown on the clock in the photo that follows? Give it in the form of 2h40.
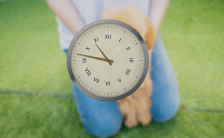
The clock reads 10h47
